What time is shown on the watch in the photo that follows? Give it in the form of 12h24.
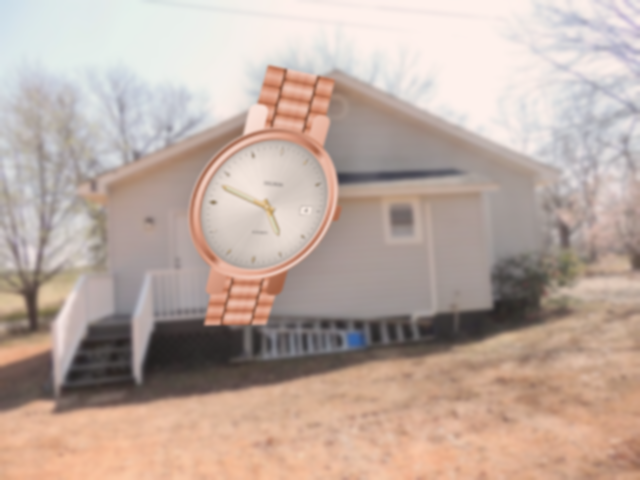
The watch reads 4h48
